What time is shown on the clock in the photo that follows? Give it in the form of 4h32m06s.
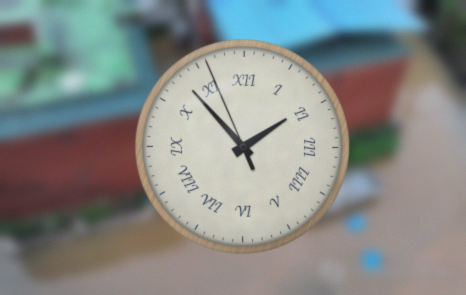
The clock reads 1h52m56s
